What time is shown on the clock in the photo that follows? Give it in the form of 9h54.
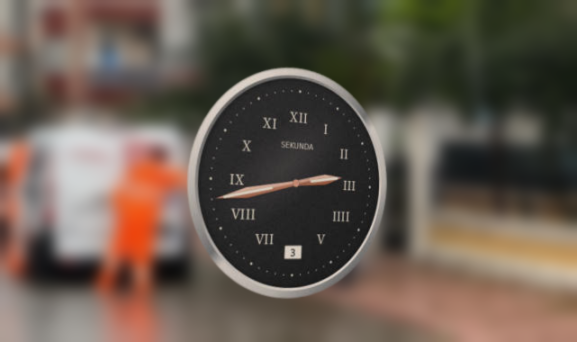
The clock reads 2h43
